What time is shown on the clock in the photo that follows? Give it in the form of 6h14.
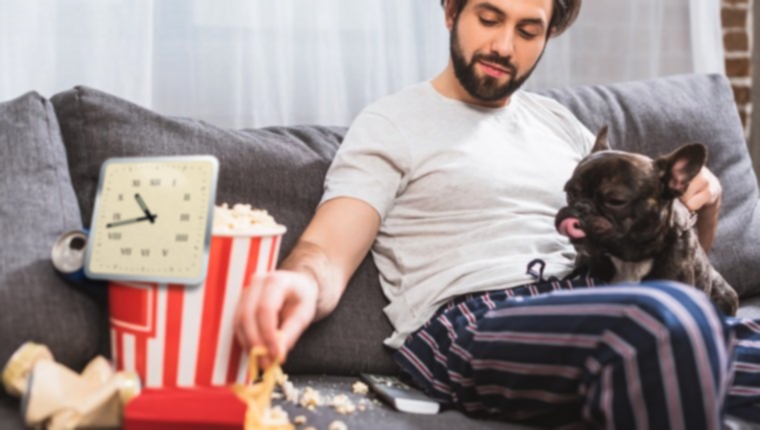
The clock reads 10h43
